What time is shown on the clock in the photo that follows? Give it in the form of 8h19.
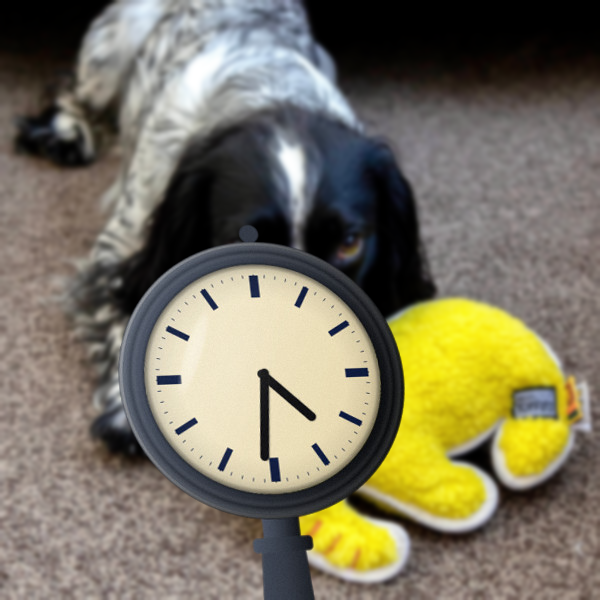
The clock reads 4h31
